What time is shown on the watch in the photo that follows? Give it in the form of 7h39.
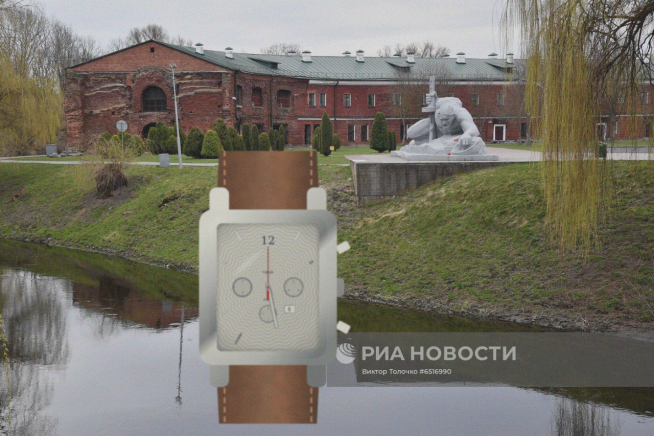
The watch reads 5h28
